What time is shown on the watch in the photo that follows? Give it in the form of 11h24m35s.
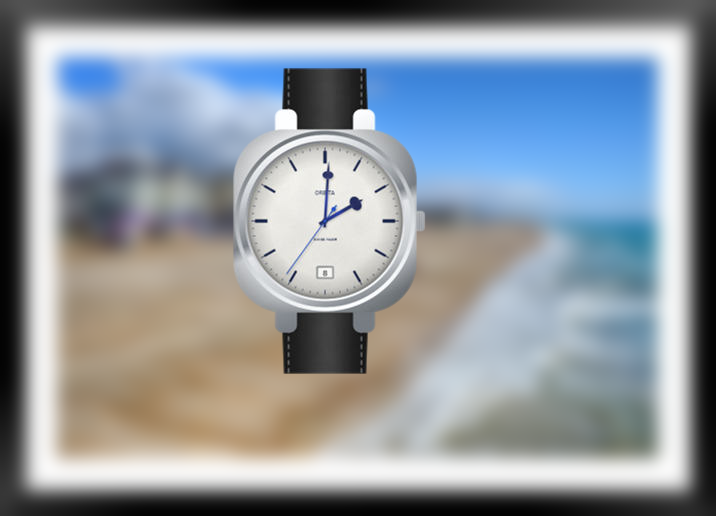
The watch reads 2h00m36s
